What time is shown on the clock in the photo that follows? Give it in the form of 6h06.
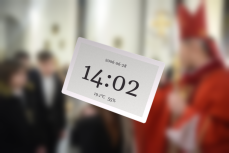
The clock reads 14h02
